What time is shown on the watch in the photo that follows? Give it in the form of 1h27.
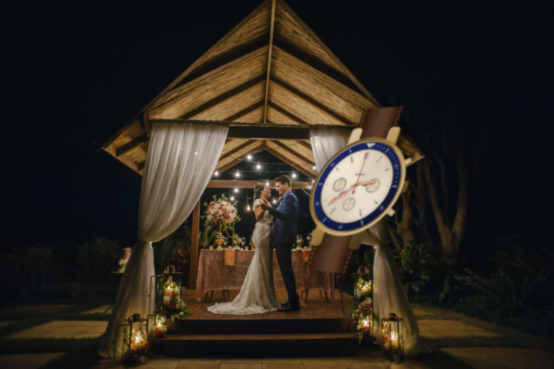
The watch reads 2h38
